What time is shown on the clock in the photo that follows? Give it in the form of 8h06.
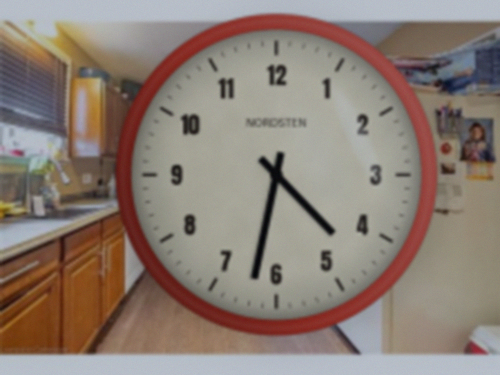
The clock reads 4h32
